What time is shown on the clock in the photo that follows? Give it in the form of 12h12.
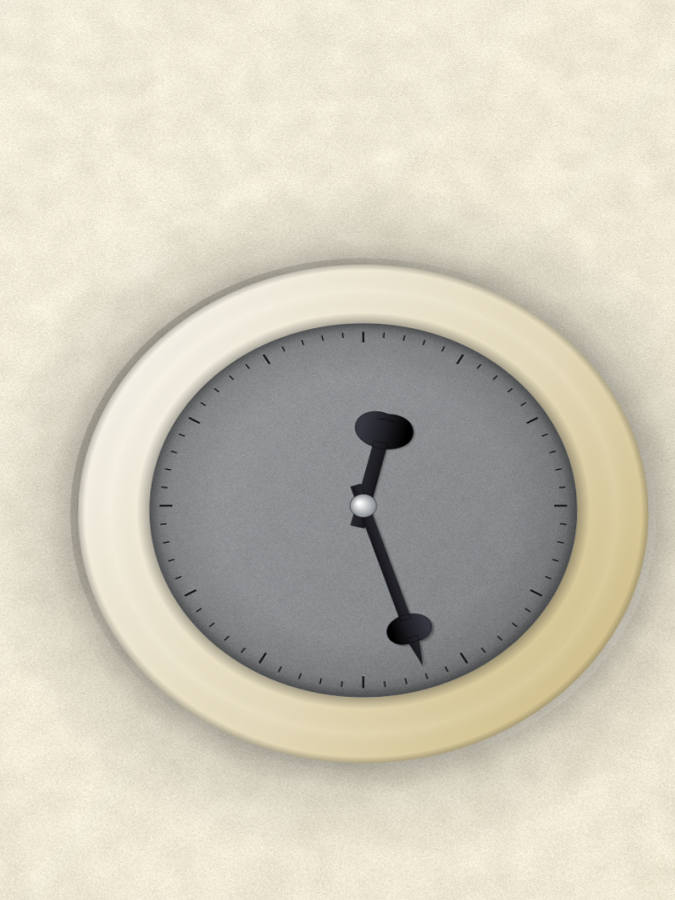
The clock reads 12h27
